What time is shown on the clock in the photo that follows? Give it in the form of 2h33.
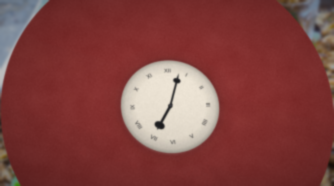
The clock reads 7h03
